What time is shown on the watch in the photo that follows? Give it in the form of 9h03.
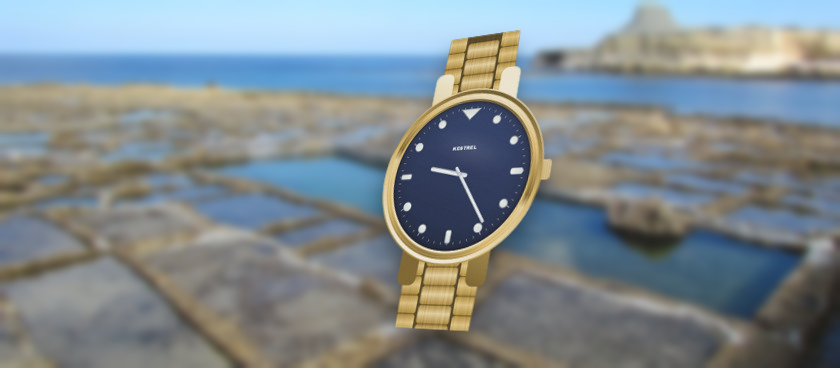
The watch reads 9h24
